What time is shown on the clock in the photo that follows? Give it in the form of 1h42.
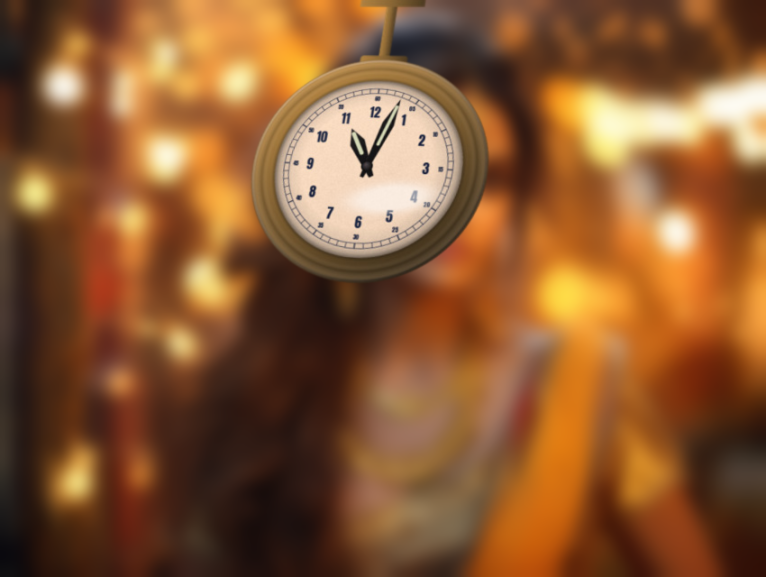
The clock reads 11h03
